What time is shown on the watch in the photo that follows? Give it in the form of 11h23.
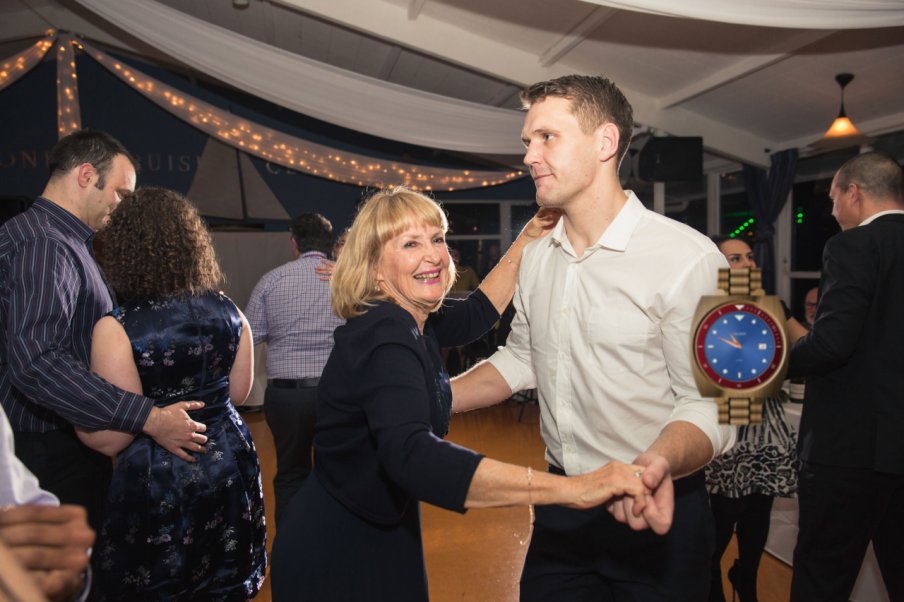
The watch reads 10h49
